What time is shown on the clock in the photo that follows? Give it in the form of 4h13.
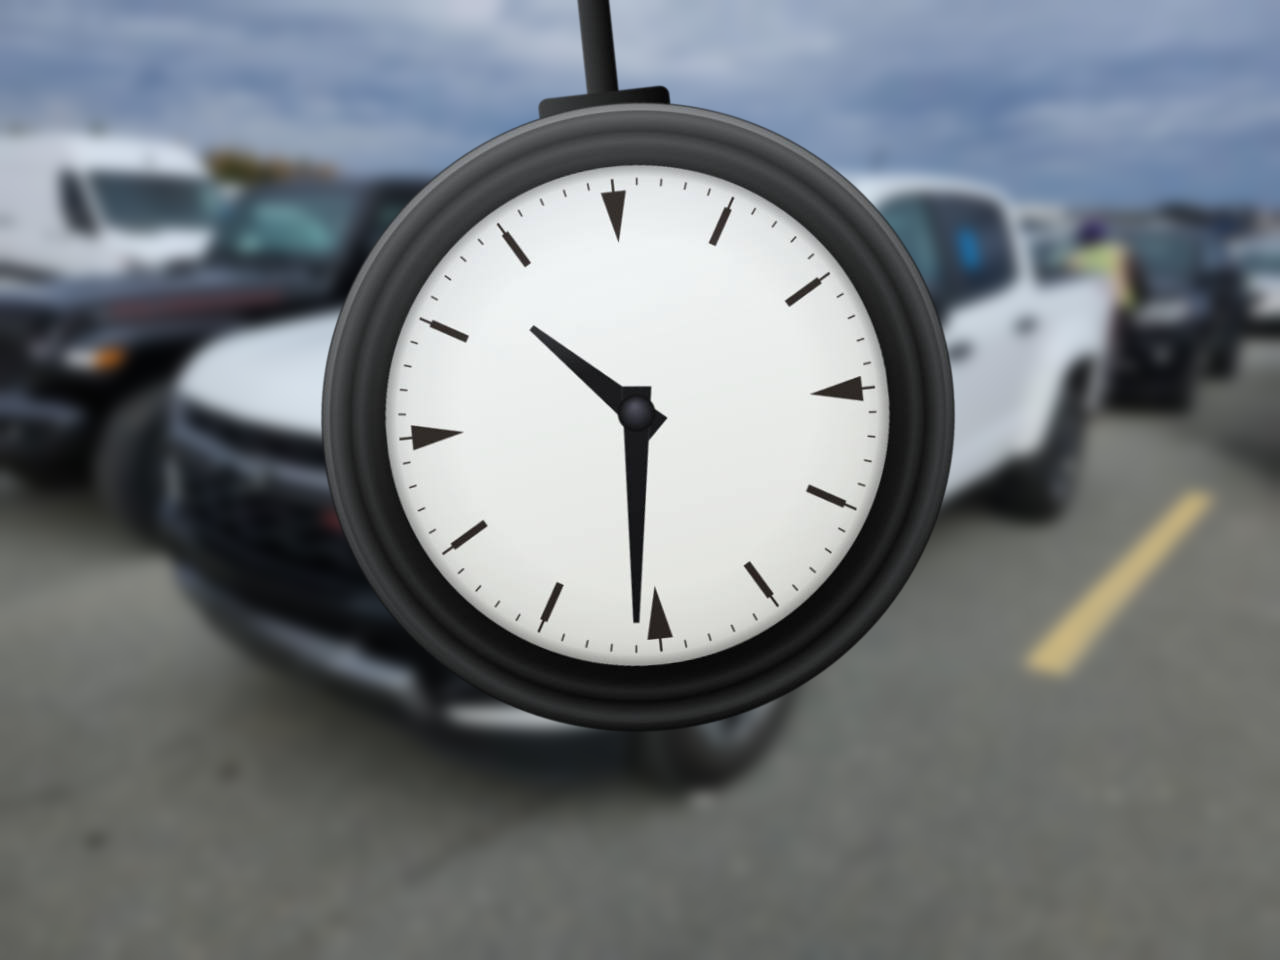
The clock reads 10h31
